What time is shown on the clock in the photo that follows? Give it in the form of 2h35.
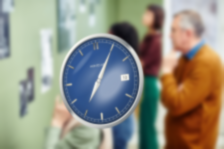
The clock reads 7h05
